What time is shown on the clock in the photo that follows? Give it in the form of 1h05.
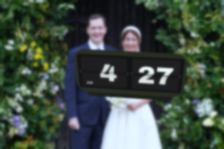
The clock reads 4h27
